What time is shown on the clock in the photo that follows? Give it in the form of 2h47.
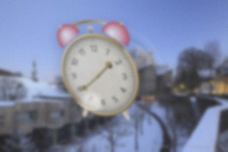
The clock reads 1h39
